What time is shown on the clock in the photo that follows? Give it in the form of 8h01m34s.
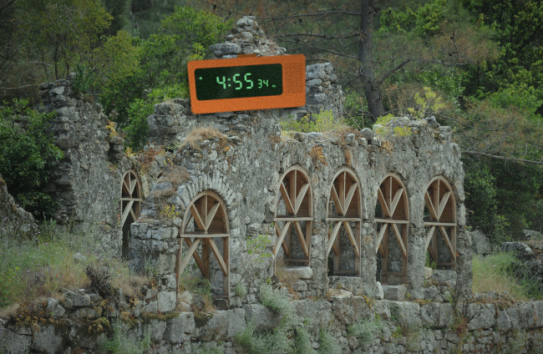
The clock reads 4h55m34s
